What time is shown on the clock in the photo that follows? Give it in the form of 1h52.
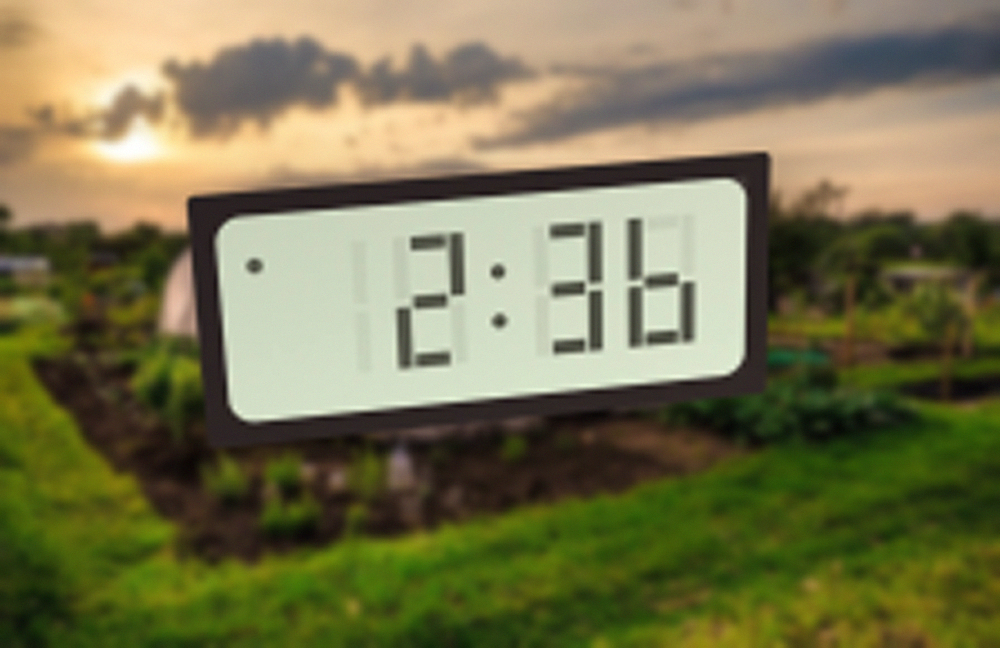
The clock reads 2h36
